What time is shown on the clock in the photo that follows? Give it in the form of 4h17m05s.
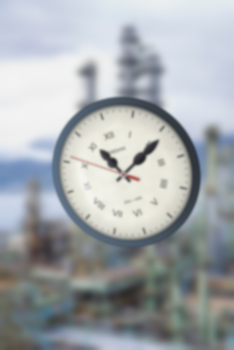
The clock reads 11h10m51s
